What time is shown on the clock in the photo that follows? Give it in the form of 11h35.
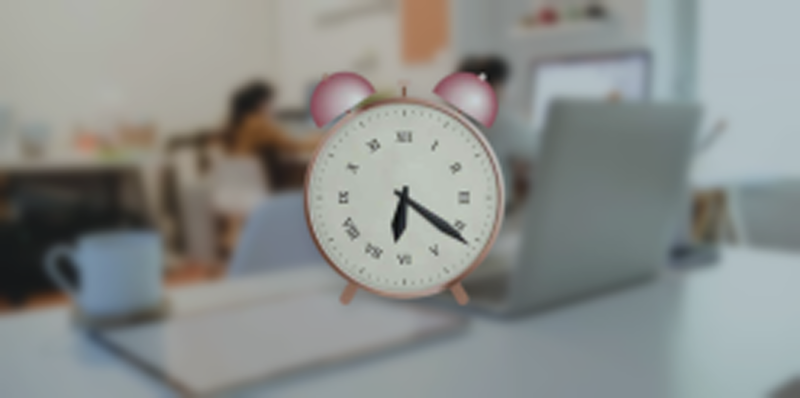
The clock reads 6h21
